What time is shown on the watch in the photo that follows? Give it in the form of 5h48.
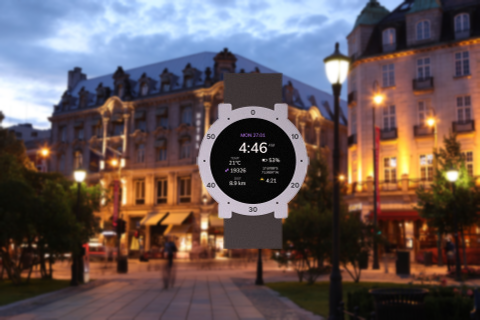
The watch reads 4h46
